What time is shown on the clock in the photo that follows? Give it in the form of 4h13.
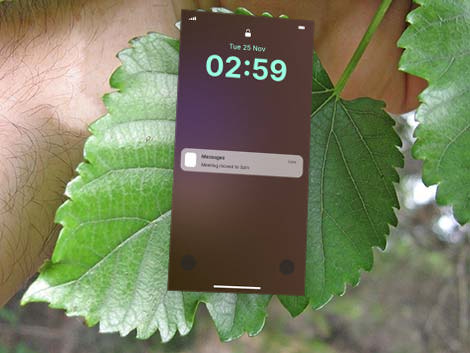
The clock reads 2h59
